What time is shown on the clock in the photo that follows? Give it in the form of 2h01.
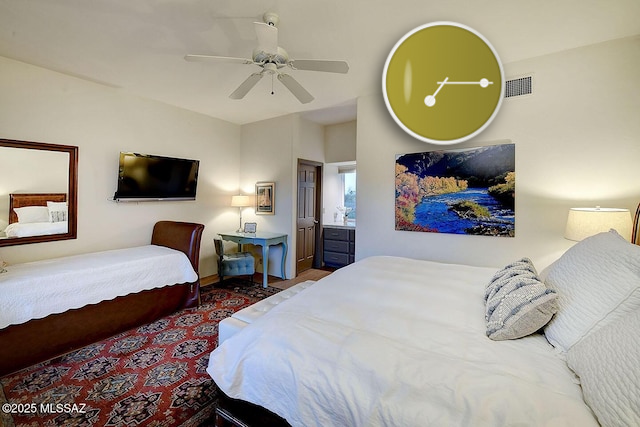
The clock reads 7h15
